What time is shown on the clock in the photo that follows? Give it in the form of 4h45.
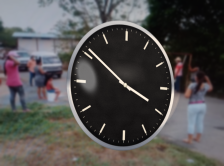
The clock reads 3h51
